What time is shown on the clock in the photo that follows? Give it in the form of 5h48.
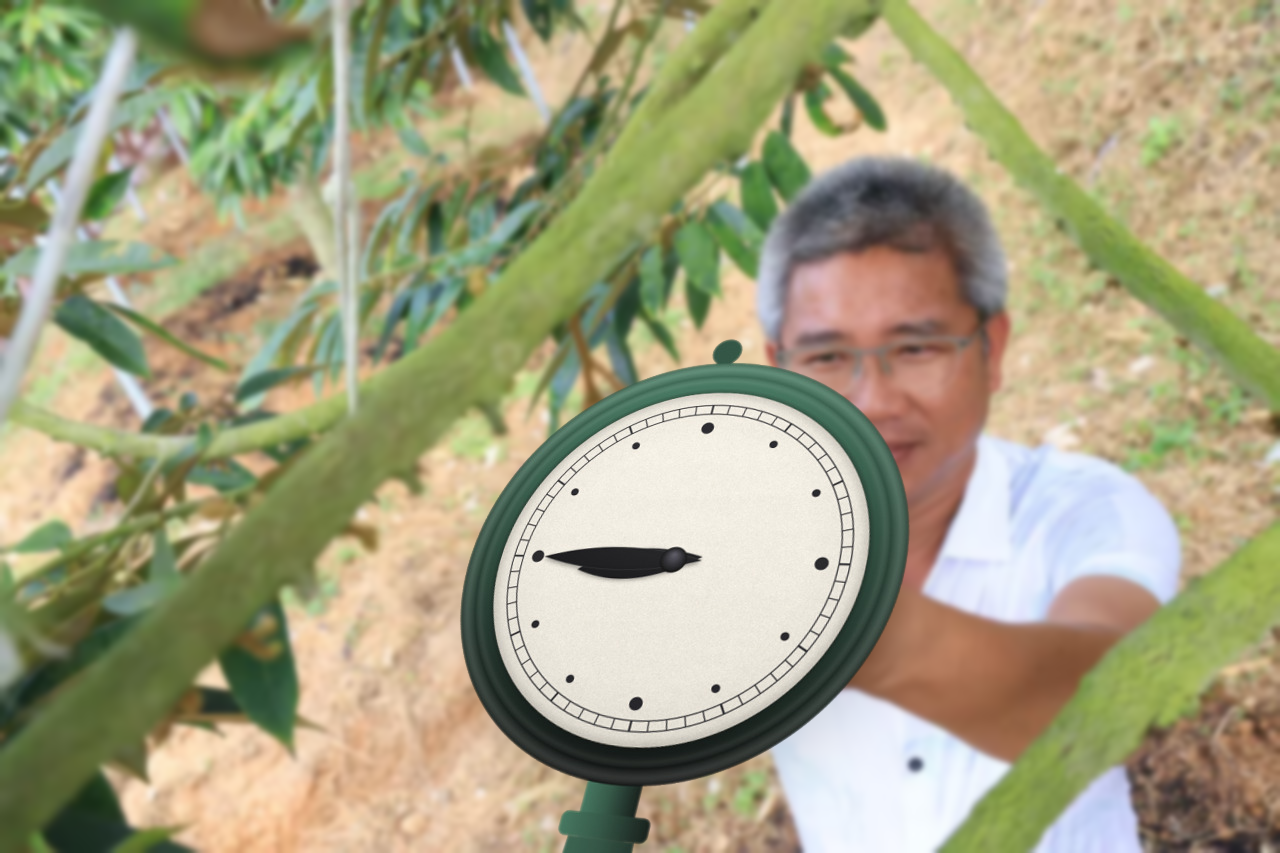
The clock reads 8h45
